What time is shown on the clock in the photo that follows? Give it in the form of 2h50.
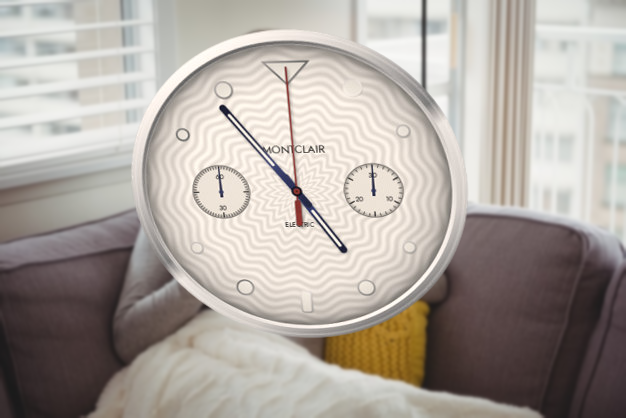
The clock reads 4h54
